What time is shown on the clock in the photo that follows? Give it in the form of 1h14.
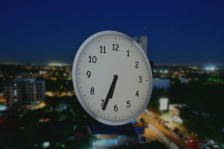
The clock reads 6h34
